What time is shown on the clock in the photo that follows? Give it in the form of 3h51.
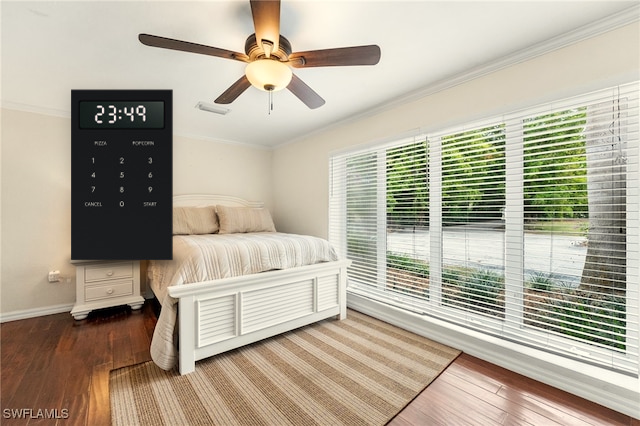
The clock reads 23h49
